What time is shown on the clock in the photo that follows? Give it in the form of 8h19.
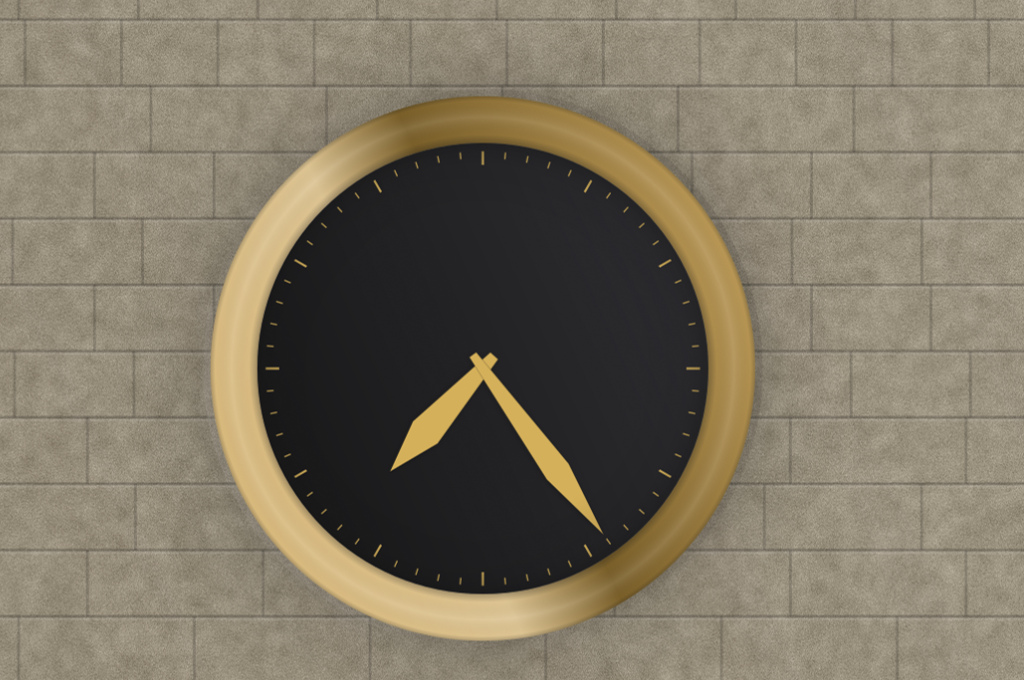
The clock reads 7h24
